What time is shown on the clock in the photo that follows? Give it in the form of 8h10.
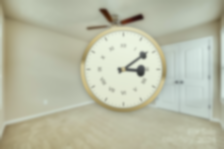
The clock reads 3h09
